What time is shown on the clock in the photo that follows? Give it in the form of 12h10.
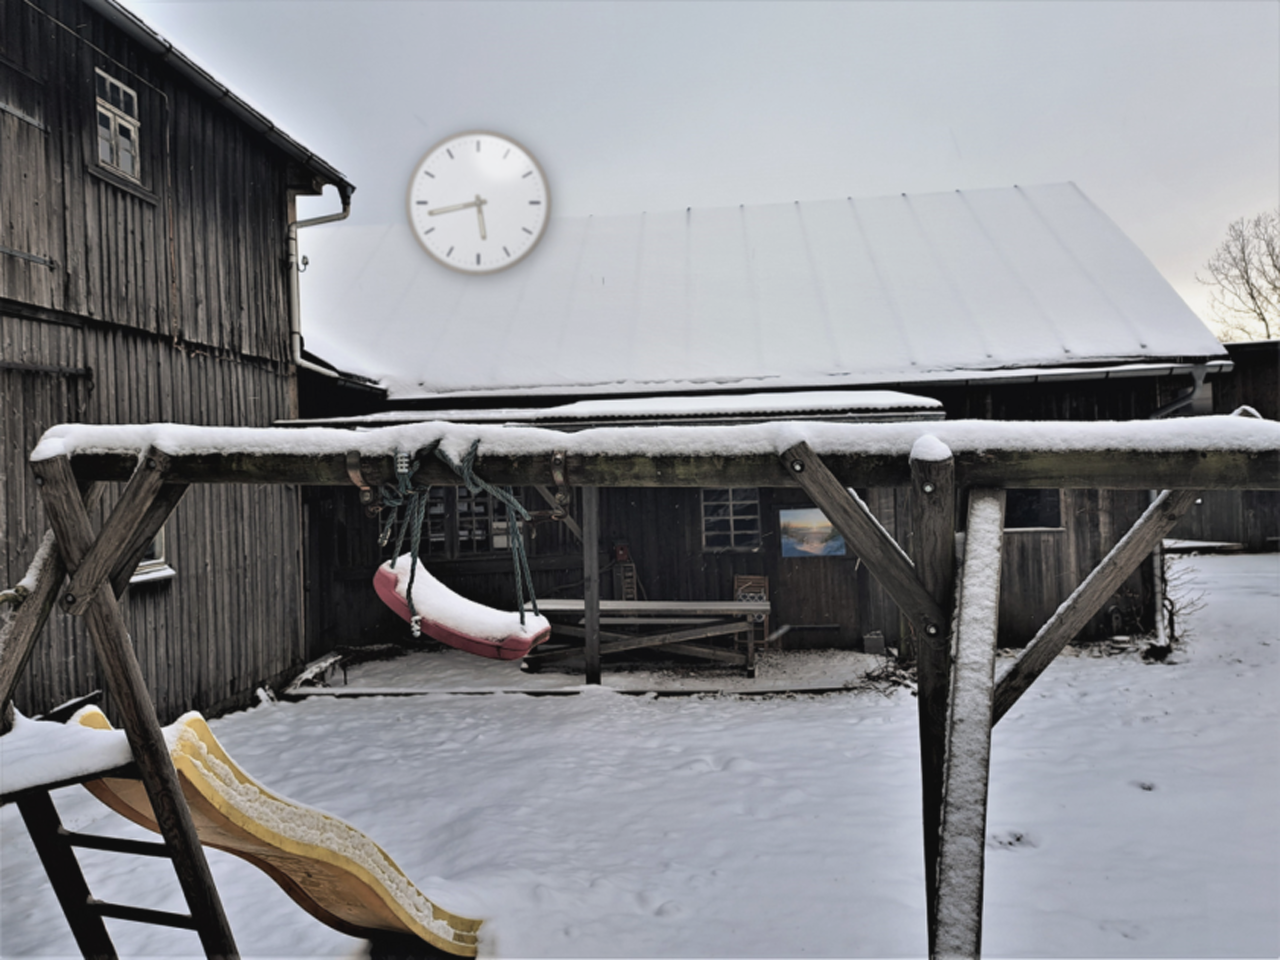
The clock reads 5h43
